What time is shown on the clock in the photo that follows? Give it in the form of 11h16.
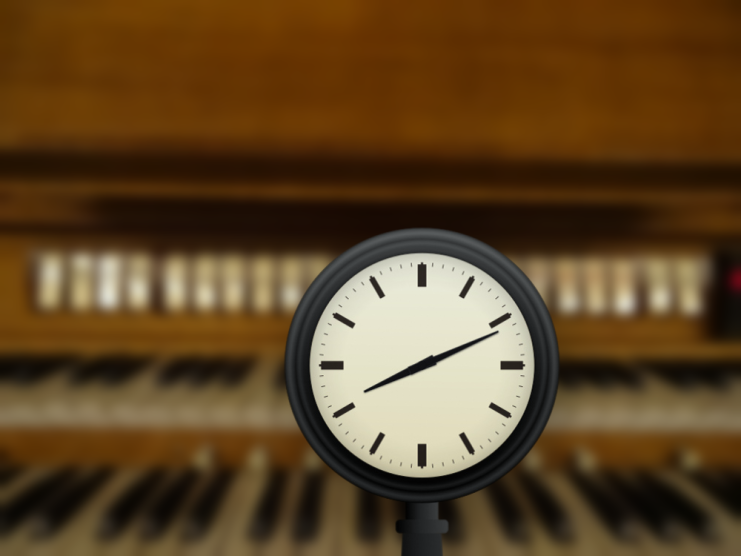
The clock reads 8h11
